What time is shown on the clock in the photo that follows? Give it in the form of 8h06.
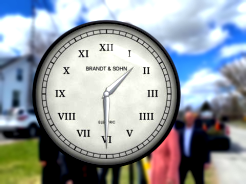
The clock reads 1h30
